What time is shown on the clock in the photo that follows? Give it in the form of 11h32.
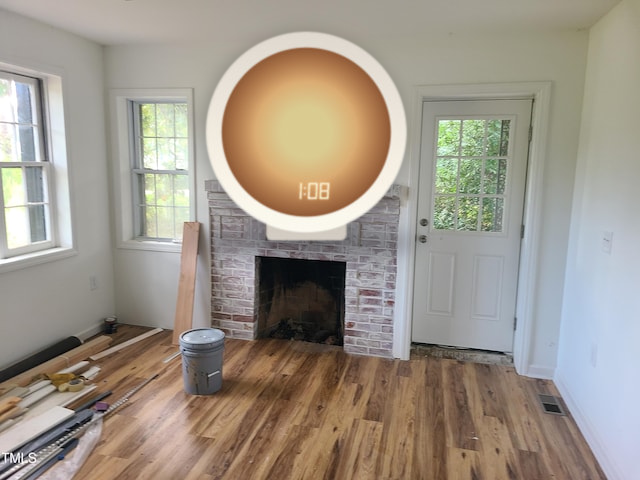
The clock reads 1h08
